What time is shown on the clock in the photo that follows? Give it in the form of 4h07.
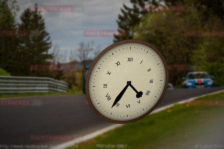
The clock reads 4h36
